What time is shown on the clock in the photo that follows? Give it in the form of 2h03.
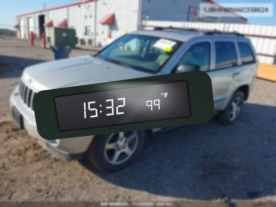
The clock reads 15h32
